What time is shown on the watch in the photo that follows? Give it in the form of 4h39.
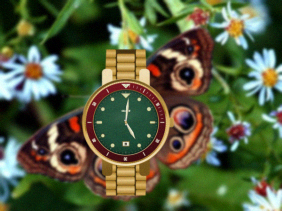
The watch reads 5h01
